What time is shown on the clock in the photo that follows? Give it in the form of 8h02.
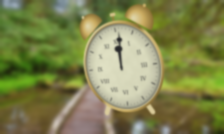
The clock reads 12h01
